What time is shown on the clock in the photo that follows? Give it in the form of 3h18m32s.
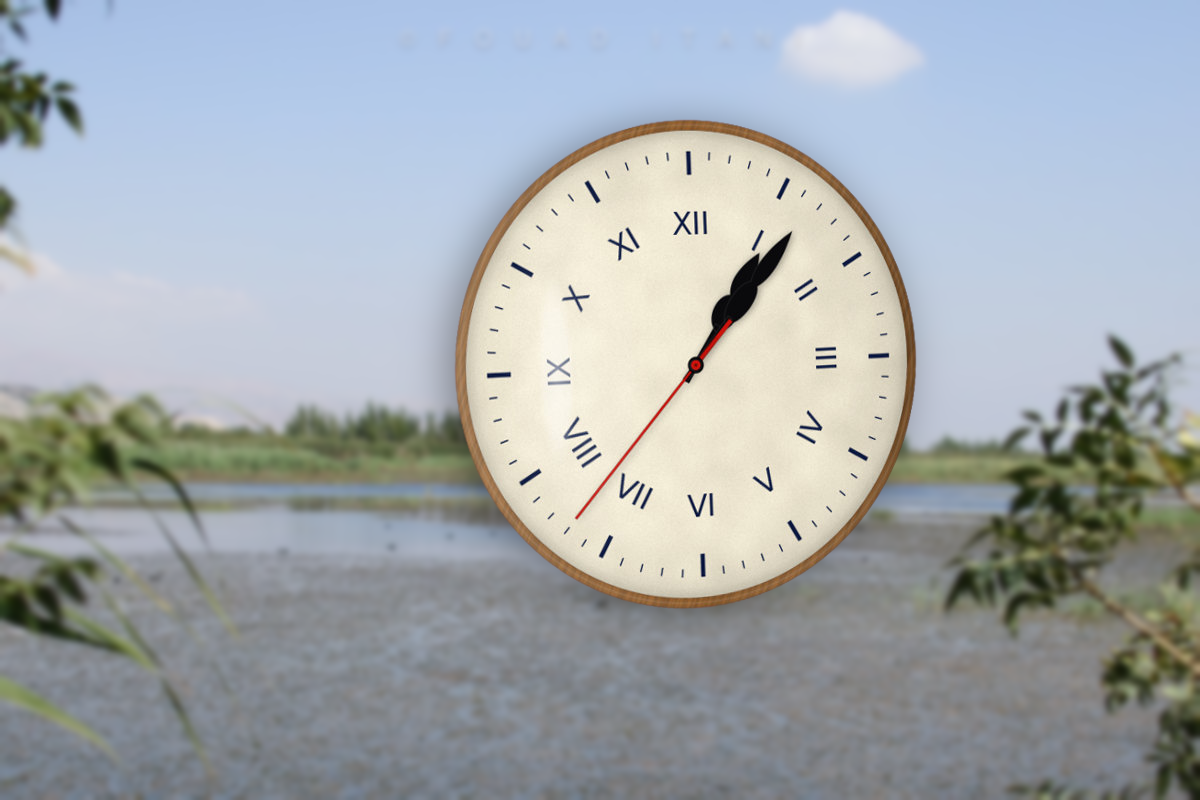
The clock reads 1h06m37s
